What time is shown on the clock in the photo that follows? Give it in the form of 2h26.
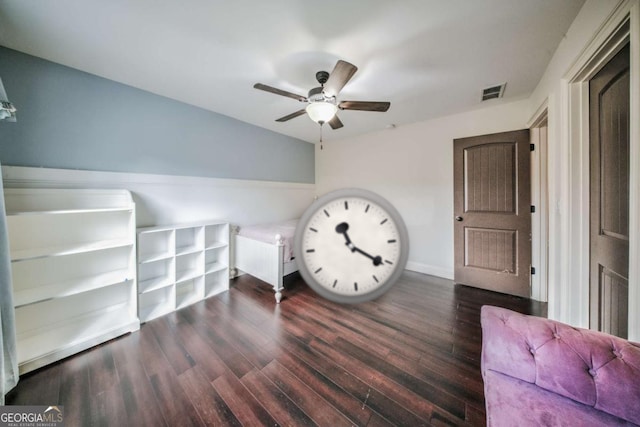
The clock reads 11h21
